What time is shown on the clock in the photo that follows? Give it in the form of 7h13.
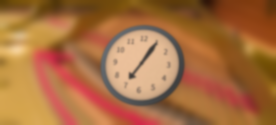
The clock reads 7h05
